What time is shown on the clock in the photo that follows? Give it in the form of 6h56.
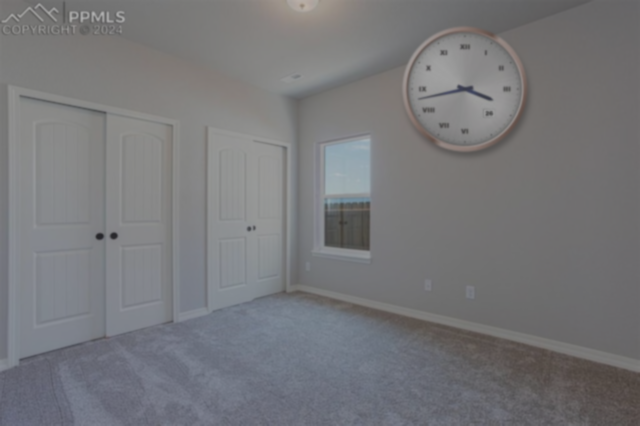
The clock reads 3h43
